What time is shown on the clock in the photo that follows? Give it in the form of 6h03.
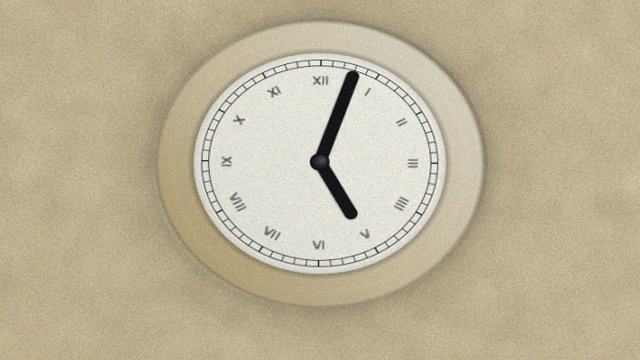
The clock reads 5h03
